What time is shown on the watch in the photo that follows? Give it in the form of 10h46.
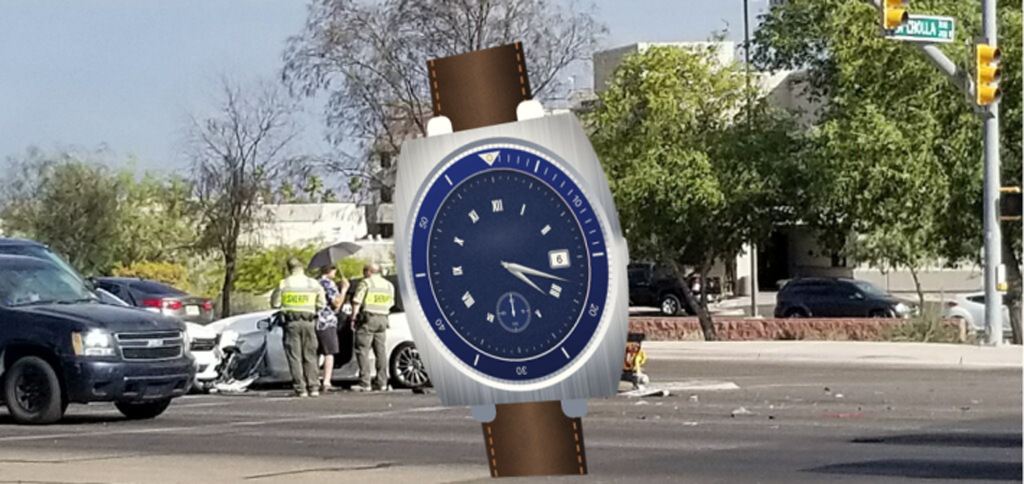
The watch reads 4h18
